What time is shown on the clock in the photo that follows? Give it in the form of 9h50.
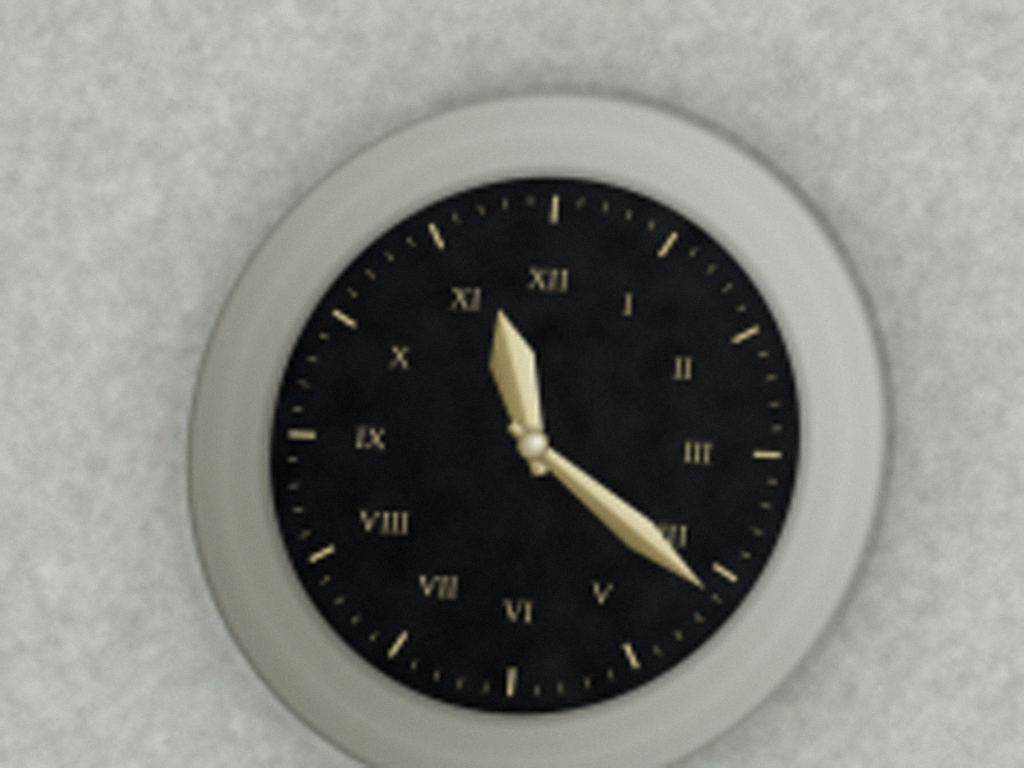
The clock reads 11h21
